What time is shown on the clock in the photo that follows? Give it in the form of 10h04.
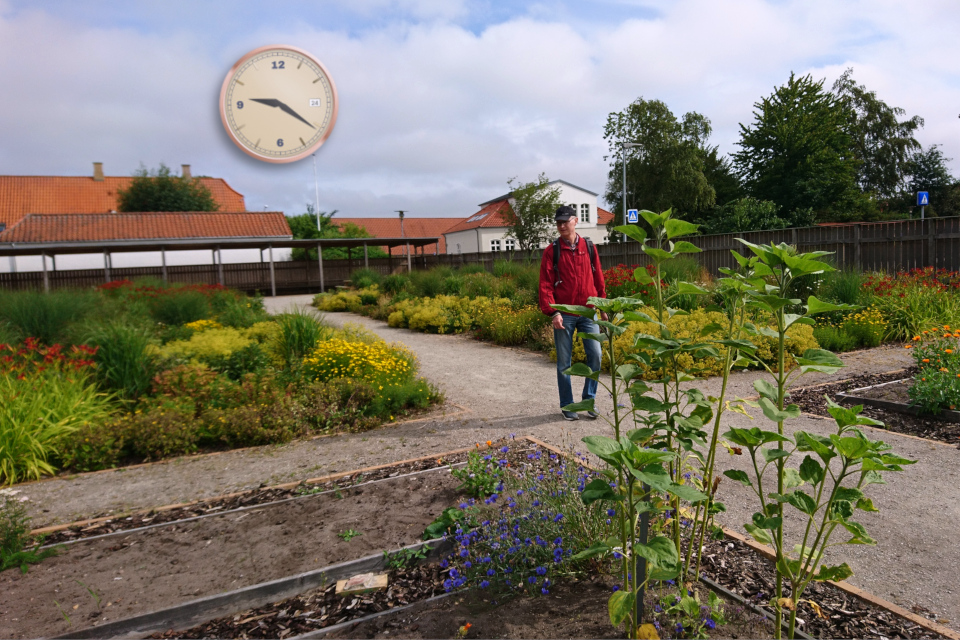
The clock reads 9h21
